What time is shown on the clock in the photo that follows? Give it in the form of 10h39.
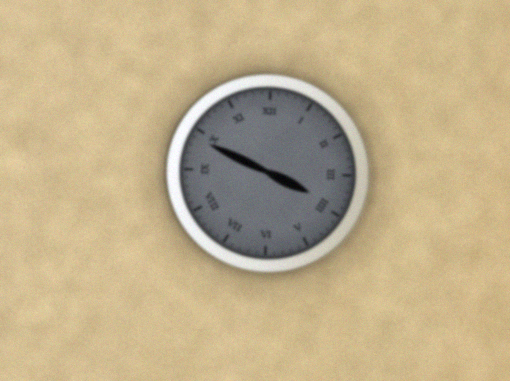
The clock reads 3h49
